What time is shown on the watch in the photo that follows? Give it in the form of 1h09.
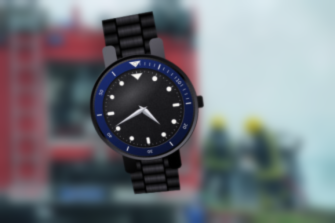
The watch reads 4h41
